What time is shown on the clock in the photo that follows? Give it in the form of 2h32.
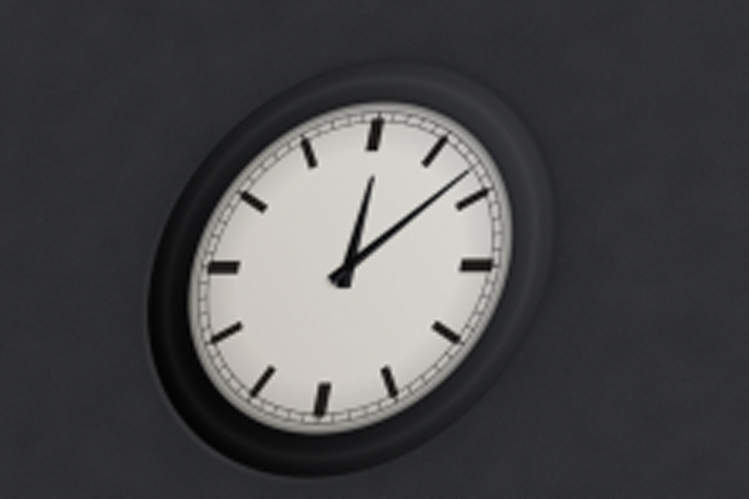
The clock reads 12h08
